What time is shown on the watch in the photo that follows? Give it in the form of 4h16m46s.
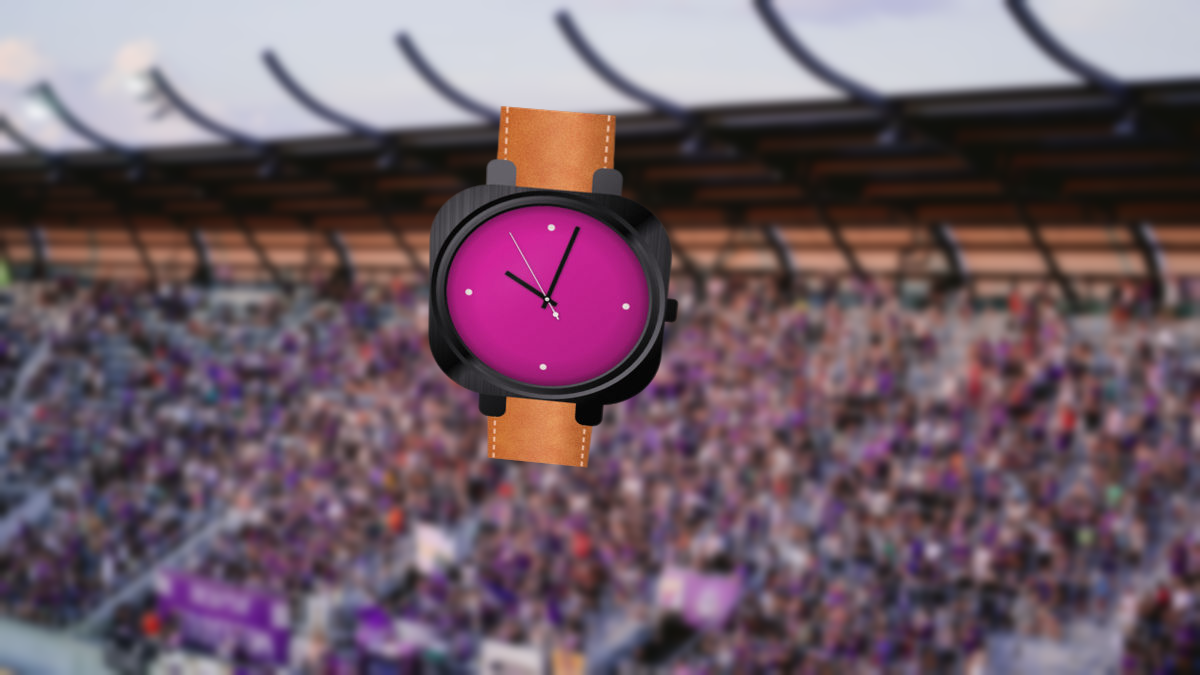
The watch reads 10h02m55s
